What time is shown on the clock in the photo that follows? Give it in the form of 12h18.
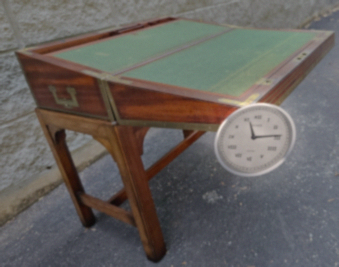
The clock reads 11h14
